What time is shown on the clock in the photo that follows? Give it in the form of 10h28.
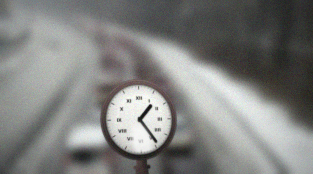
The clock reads 1h24
